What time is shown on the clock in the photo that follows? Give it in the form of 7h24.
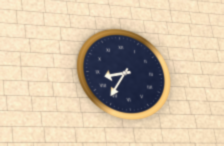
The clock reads 8h36
